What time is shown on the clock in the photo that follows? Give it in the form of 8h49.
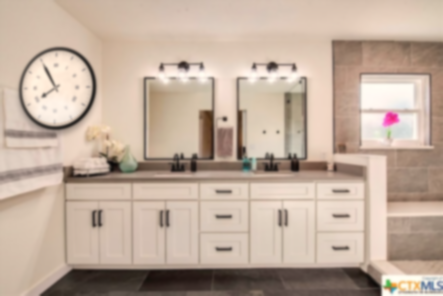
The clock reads 7h55
